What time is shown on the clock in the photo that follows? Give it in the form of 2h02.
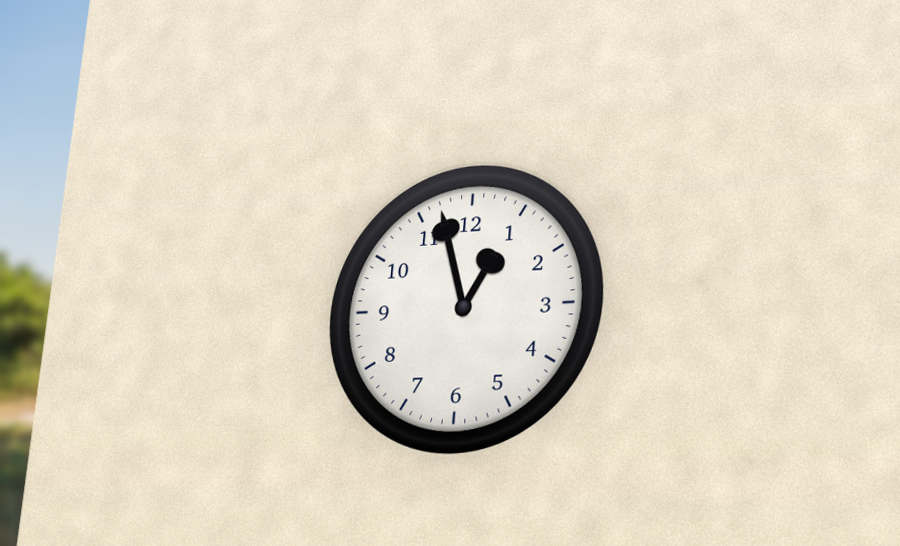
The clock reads 12h57
